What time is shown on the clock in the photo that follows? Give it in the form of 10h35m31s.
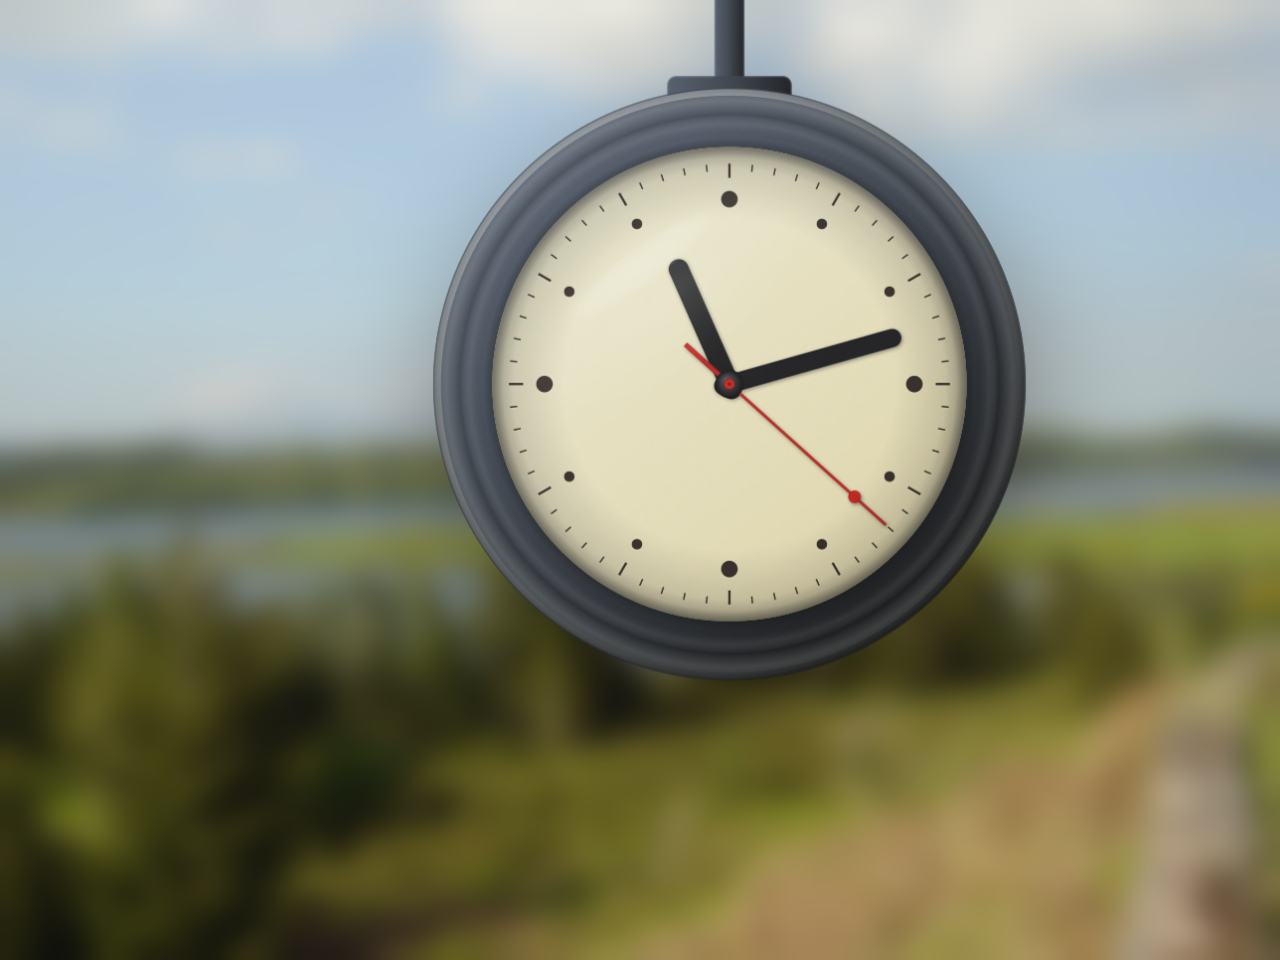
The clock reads 11h12m22s
